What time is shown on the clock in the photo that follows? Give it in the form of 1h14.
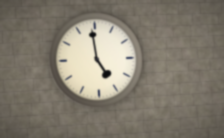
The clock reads 4h59
